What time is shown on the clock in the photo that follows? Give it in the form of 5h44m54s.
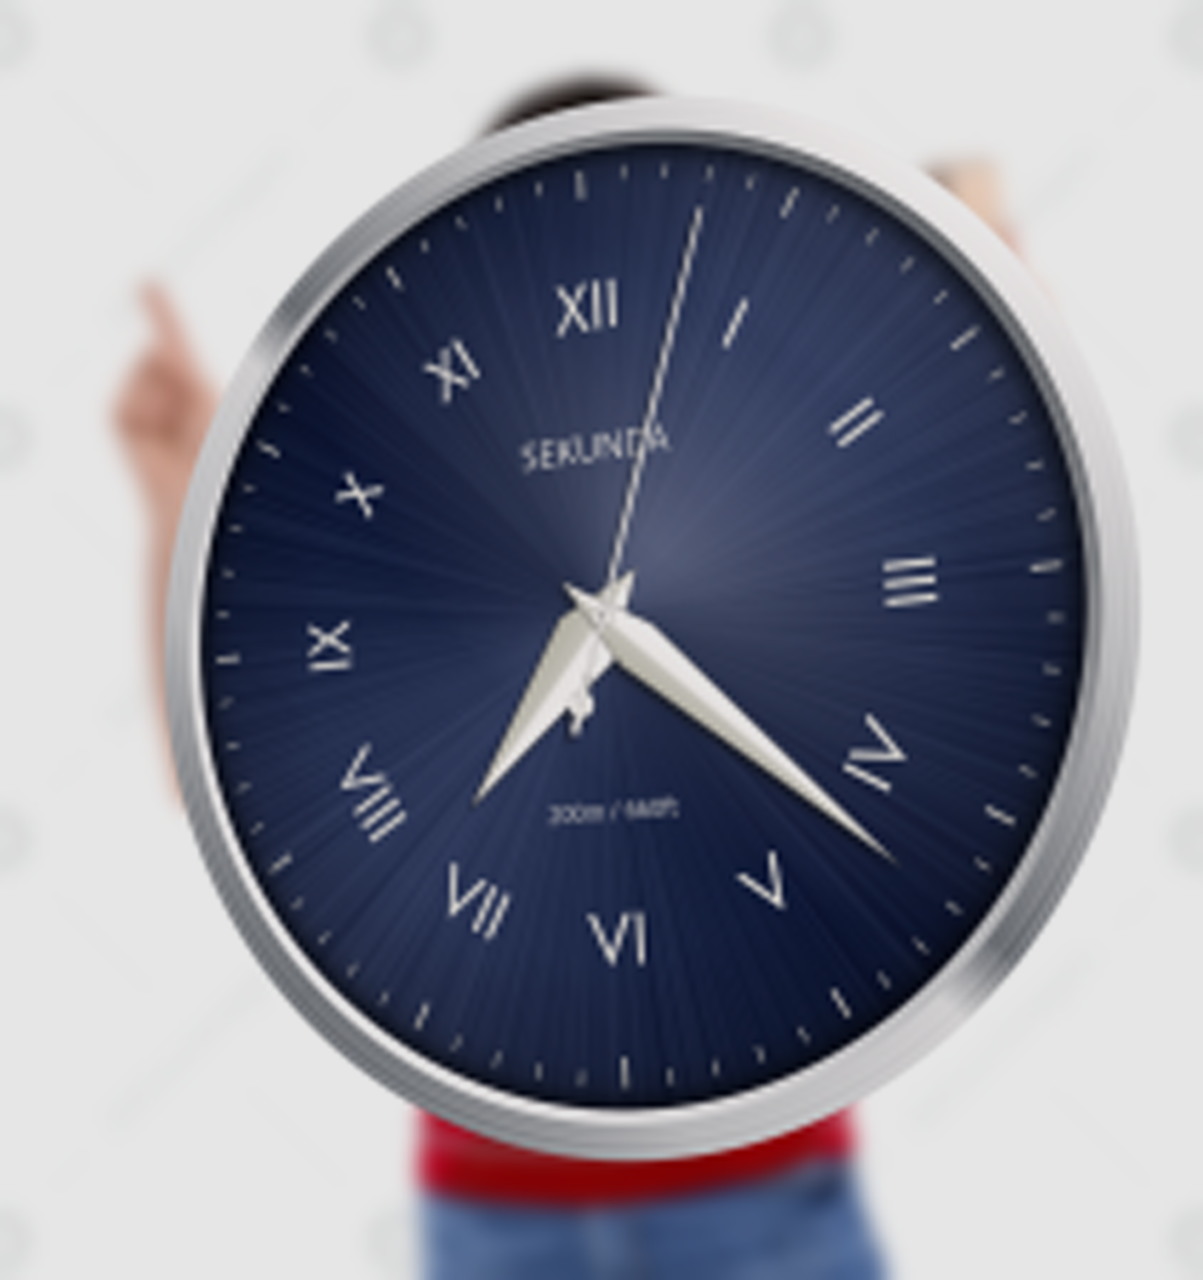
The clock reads 7h22m03s
